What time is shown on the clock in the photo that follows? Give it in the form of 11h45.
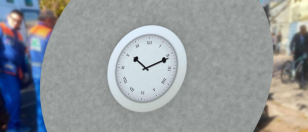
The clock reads 10h11
